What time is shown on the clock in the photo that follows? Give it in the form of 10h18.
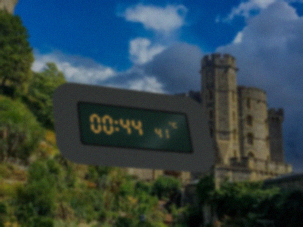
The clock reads 0h44
